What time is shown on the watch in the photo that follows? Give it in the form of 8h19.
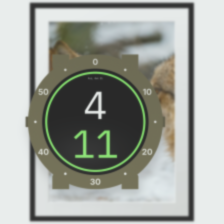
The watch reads 4h11
